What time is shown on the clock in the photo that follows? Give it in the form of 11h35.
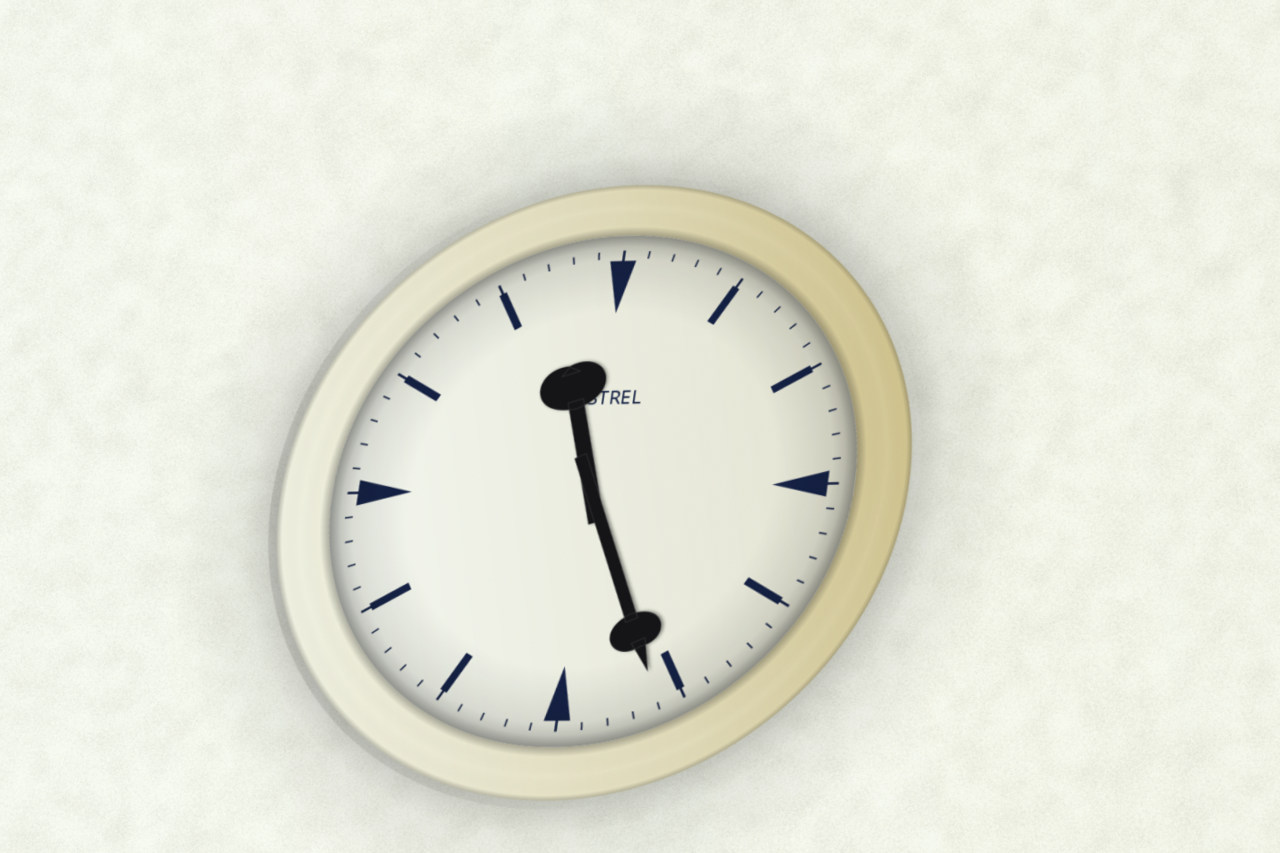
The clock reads 11h26
